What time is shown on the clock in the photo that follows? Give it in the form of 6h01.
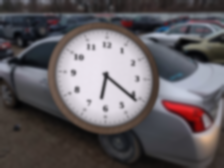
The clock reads 6h21
